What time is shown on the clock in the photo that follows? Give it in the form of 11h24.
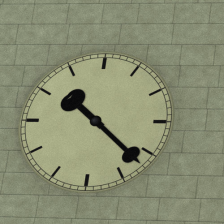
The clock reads 10h22
